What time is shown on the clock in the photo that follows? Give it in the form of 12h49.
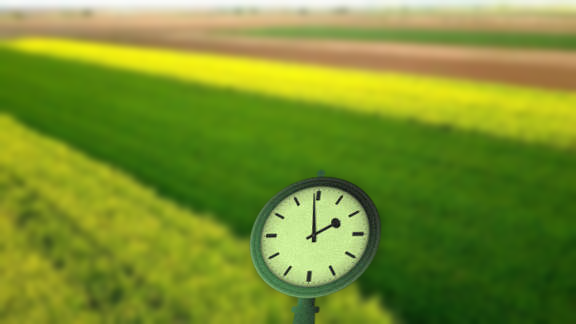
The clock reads 1h59
